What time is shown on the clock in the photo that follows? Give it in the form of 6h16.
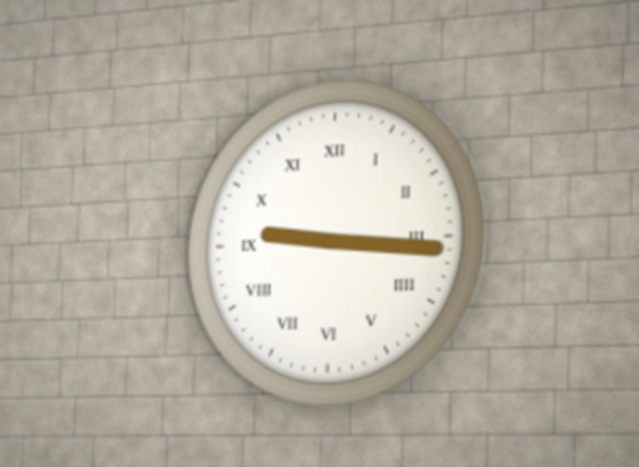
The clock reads 9h16
